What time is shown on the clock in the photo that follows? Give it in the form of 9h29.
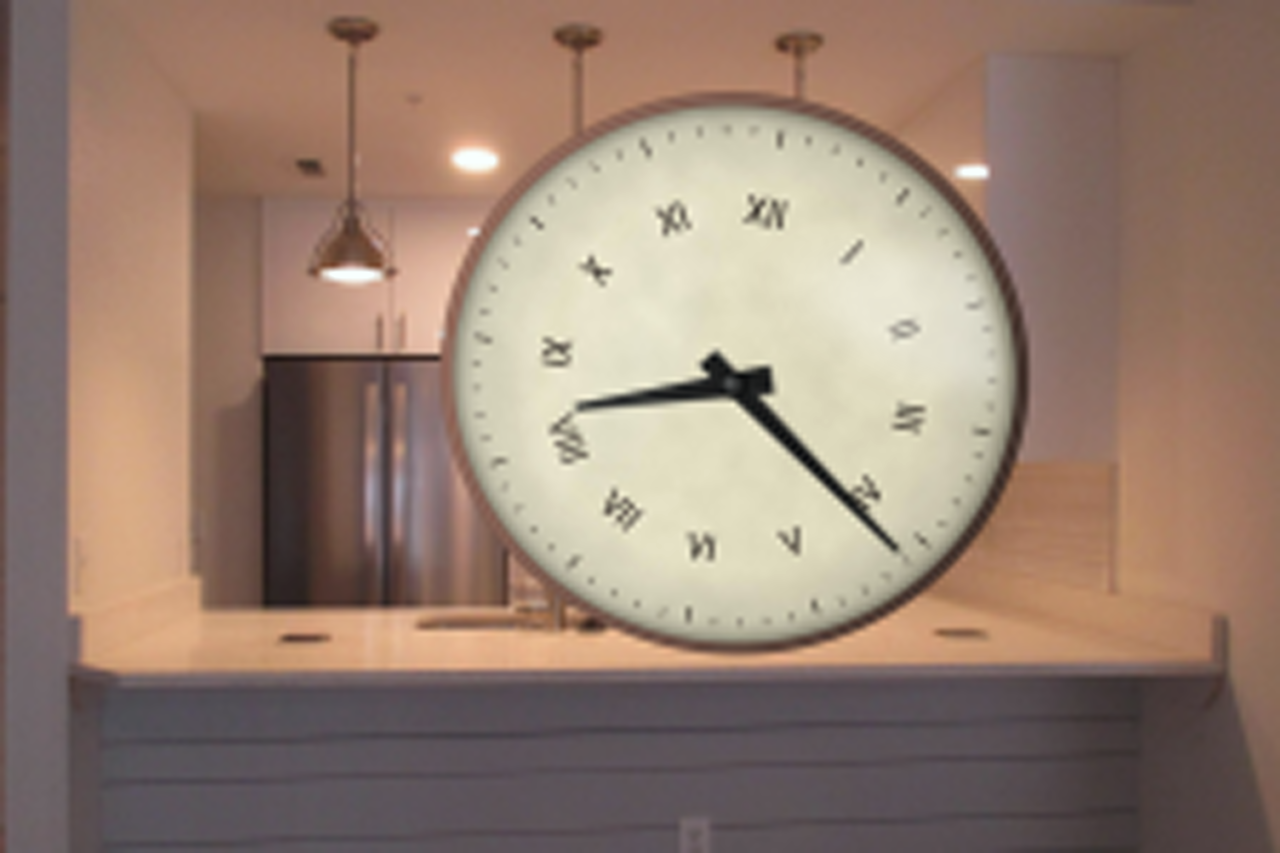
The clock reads 8h21
